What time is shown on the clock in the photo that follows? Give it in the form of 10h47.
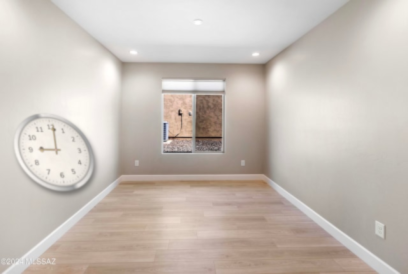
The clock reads 9h01
